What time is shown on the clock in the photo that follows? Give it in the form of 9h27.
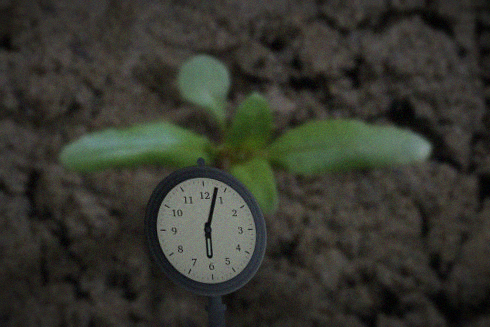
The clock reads 6h03
